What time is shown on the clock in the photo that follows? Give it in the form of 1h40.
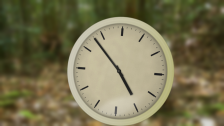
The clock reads 4h53
